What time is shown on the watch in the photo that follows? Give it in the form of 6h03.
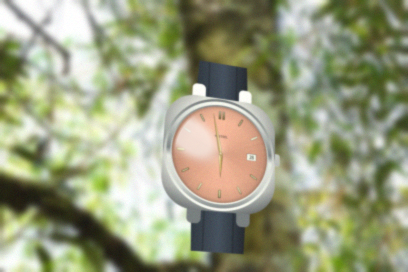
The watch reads 5h58
